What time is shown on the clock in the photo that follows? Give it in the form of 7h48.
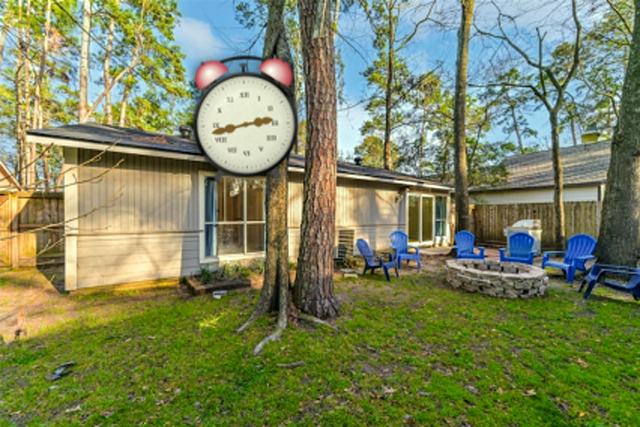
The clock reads 2h43
